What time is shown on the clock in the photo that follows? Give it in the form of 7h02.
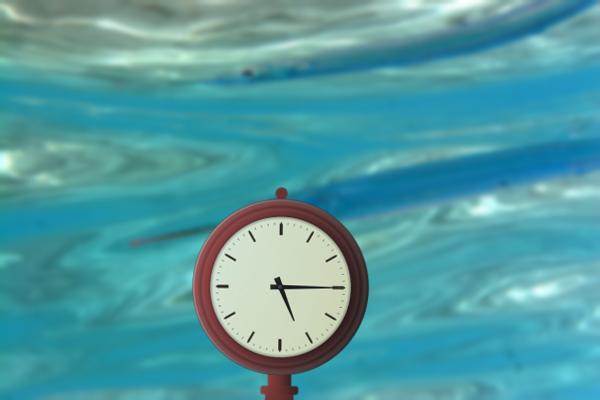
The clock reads 5h15
